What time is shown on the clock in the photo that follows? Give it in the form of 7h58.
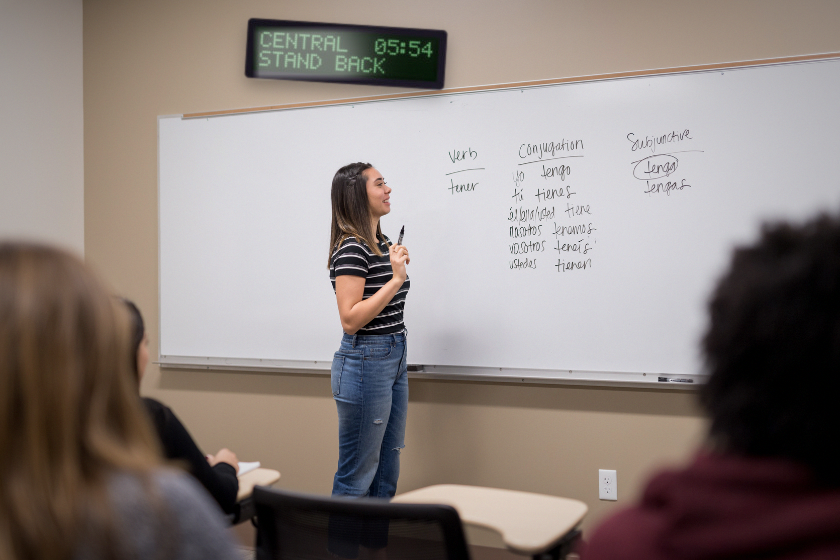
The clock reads 5h54
